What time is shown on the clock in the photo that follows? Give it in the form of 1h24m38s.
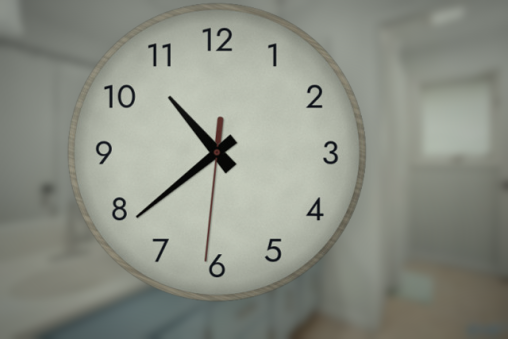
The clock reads 10h38m31s
